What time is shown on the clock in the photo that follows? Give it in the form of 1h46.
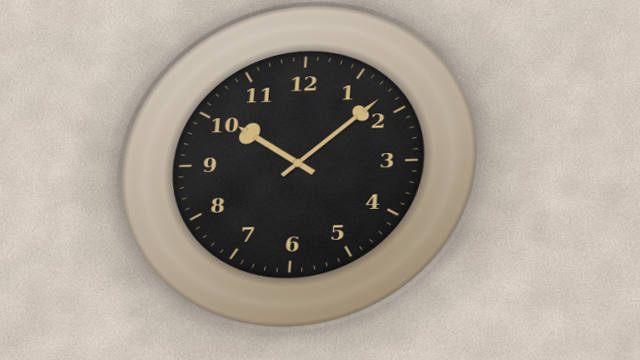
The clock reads 10h08
